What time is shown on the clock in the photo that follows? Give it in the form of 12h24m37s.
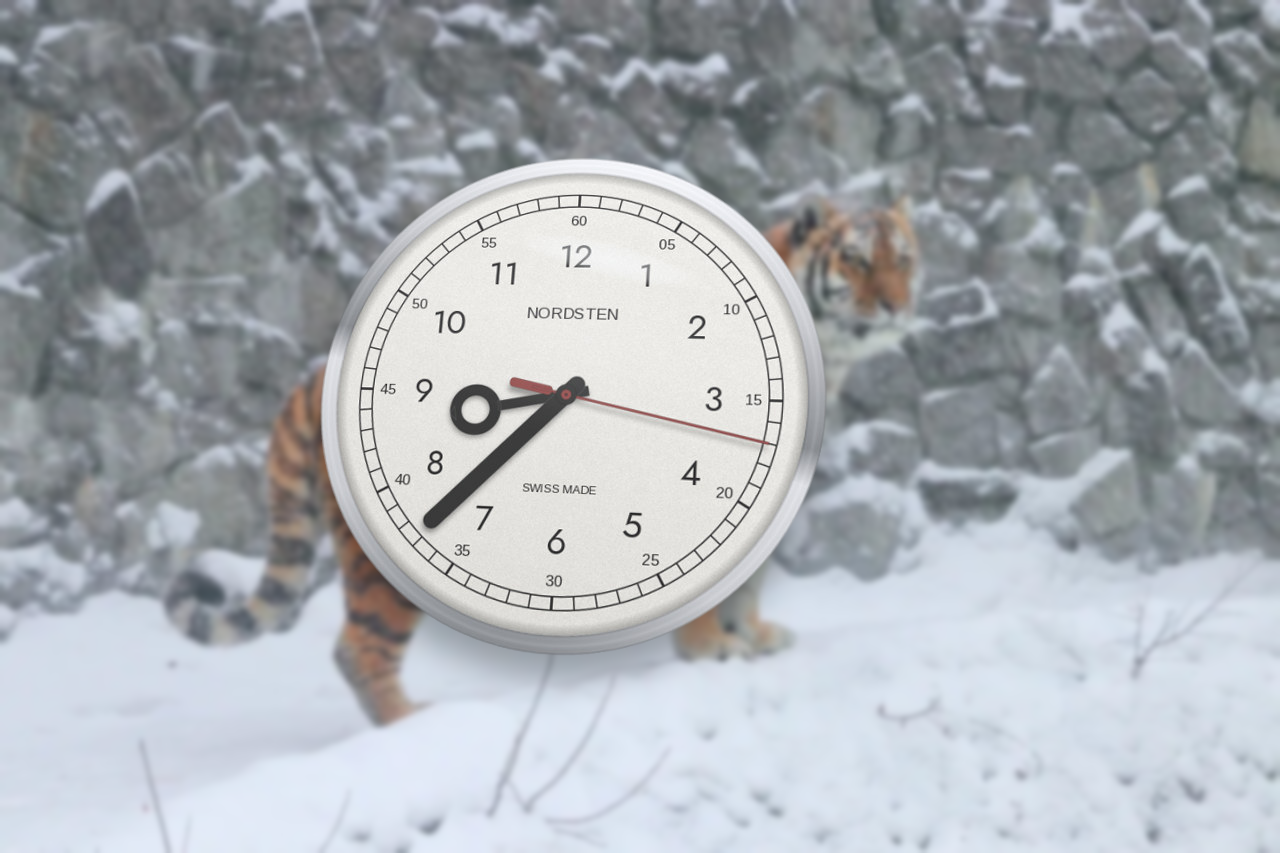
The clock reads 8h37m17s
